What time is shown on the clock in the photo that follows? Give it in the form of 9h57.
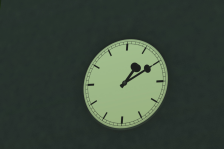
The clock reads 1h10
